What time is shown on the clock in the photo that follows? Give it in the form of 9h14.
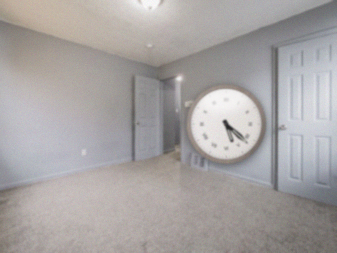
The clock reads 5h22
